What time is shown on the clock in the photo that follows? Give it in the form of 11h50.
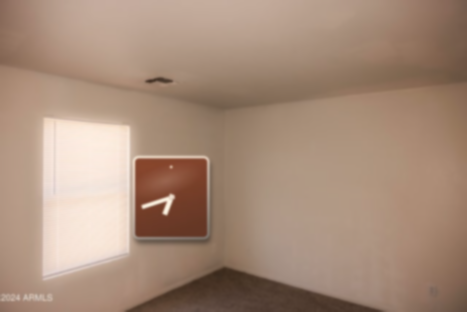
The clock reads 6h42
